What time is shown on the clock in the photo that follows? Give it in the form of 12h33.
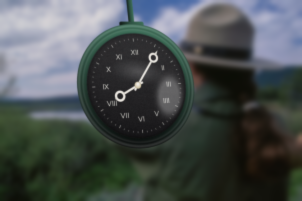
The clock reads 8h06
